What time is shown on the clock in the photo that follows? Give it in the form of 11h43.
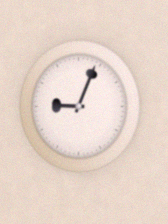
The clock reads 9h04
